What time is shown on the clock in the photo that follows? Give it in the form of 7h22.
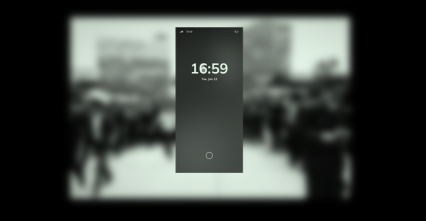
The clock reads 16h59
